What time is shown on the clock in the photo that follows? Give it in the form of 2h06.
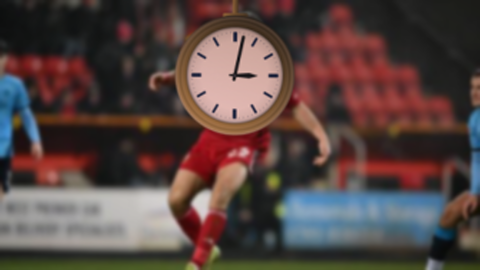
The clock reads 3h02
